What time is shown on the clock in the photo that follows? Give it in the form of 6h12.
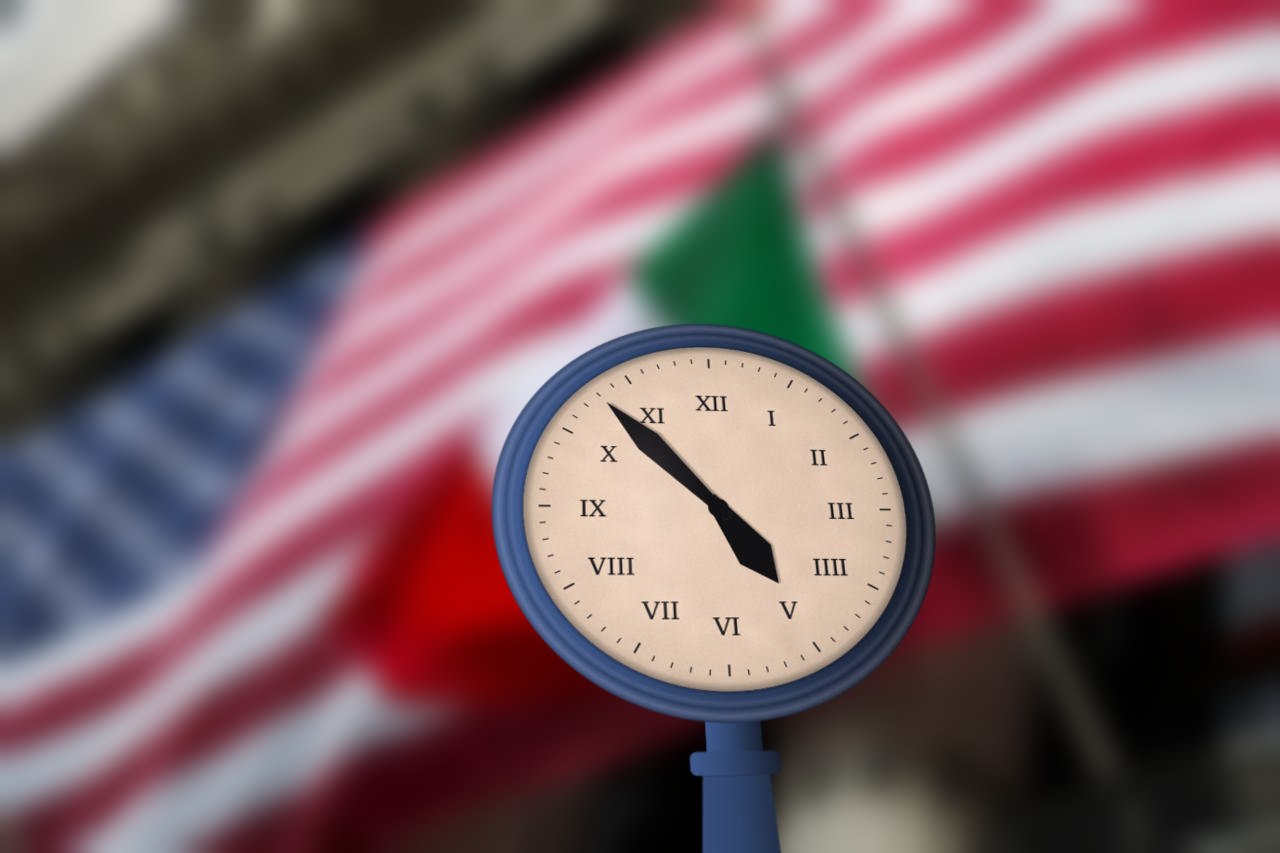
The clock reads 4h53
